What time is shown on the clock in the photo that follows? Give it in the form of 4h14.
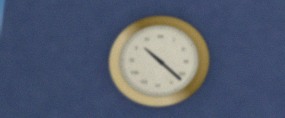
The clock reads 10h22
